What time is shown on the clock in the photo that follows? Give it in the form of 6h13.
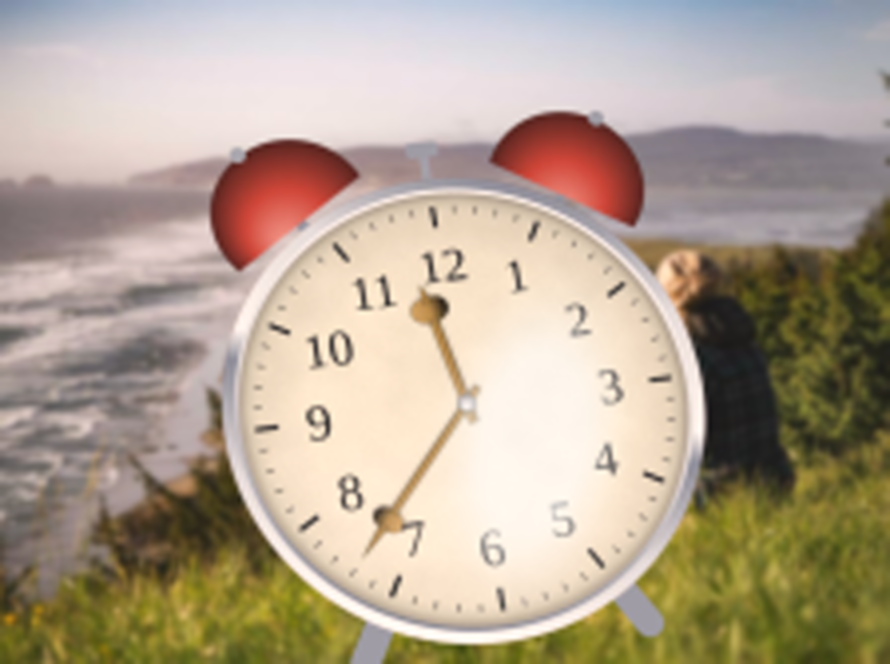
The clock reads 11h37
